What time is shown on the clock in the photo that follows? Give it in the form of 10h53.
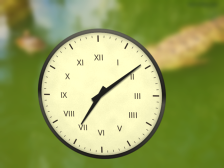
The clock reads 7h09
